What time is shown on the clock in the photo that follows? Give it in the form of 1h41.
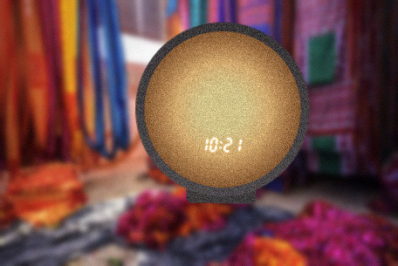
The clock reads 10h21
